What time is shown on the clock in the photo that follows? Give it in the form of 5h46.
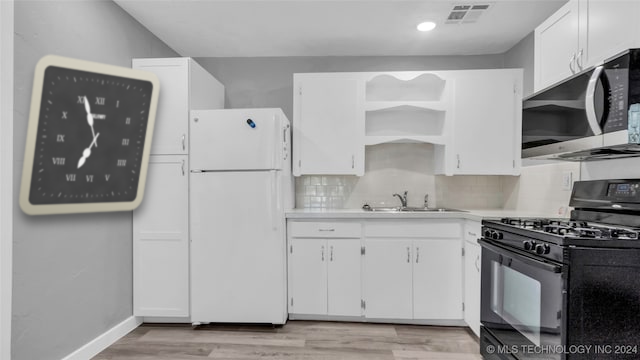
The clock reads 6h56
